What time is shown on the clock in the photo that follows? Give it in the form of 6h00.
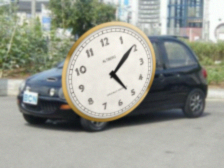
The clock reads 5h09
